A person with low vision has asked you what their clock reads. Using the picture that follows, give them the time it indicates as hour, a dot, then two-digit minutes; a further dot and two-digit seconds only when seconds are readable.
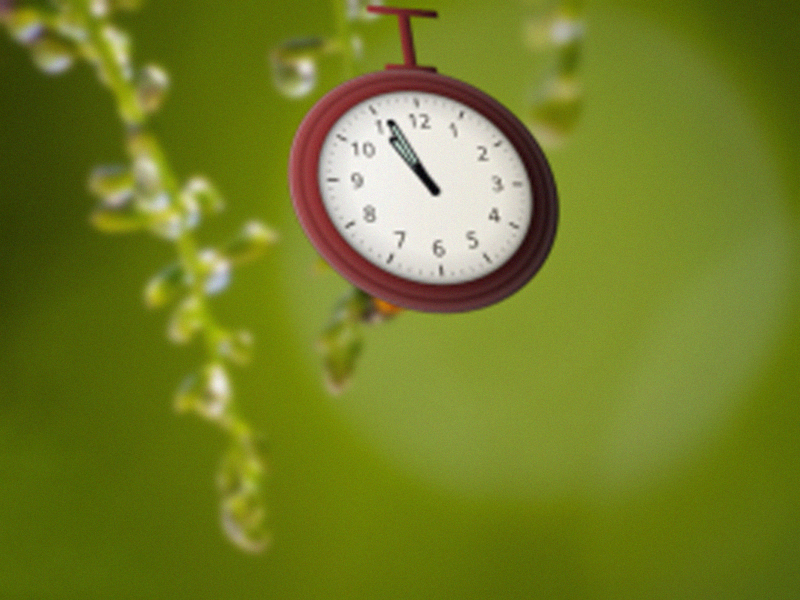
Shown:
10.56
